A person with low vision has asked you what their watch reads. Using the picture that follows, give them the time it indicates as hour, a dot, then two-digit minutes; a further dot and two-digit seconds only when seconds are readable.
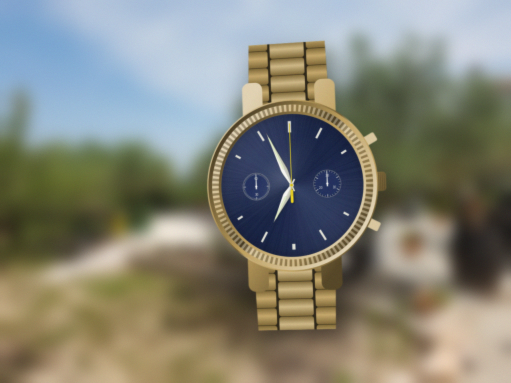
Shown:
6.56
